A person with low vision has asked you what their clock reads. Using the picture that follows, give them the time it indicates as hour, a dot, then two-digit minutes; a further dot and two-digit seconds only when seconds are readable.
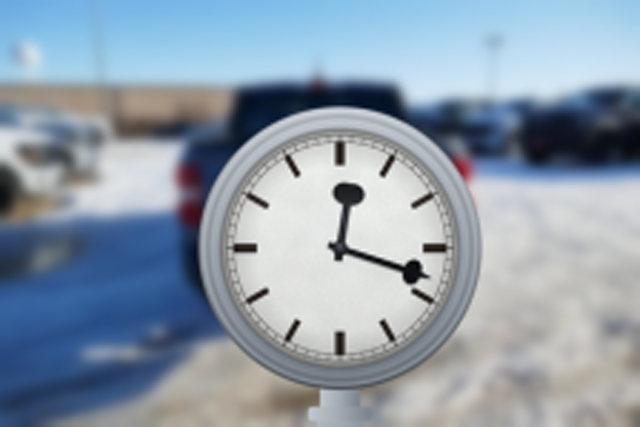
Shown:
12.18
